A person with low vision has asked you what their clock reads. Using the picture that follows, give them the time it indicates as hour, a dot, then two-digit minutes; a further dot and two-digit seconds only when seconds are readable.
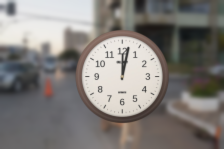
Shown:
12.02
